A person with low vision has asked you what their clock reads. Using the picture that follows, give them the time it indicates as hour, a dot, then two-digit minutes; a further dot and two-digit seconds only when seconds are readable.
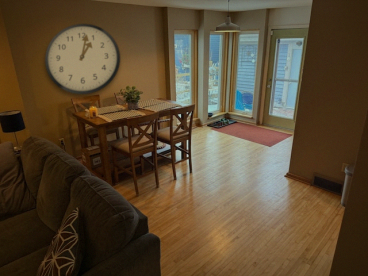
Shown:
1.02
